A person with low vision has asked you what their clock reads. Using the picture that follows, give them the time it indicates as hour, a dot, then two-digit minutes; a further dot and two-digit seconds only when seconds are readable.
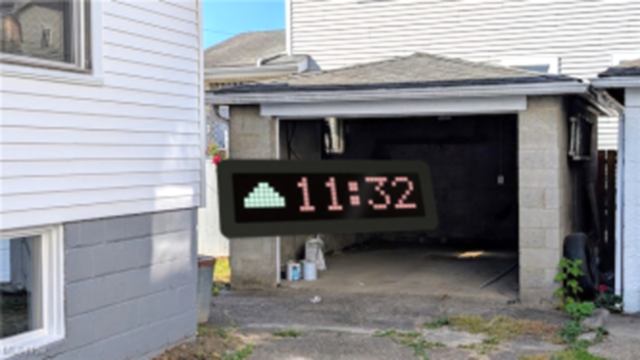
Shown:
11.32
